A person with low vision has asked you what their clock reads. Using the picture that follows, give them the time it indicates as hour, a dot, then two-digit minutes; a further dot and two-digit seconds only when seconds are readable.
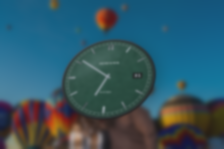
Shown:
6.51
